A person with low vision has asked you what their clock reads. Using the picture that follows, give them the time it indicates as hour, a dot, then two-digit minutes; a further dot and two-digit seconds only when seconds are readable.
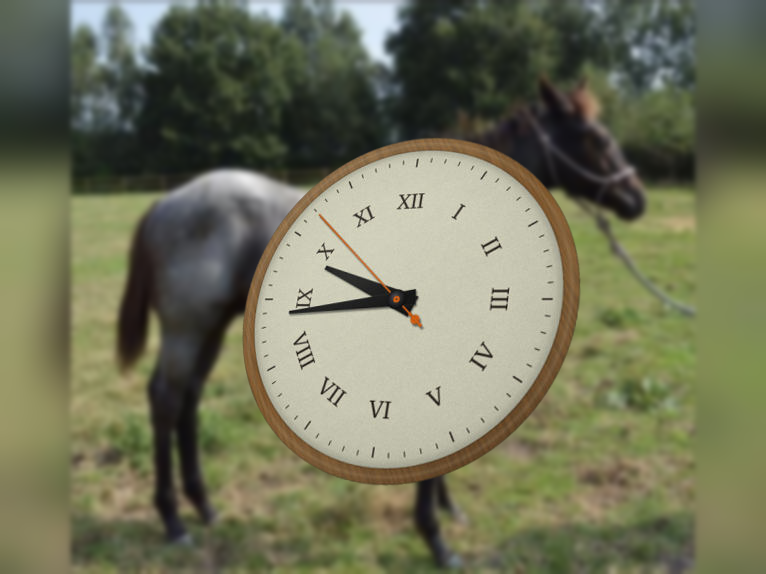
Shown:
9.43.52
